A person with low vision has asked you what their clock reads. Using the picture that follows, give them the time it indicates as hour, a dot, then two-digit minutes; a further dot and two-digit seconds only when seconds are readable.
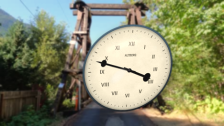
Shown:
3.48
